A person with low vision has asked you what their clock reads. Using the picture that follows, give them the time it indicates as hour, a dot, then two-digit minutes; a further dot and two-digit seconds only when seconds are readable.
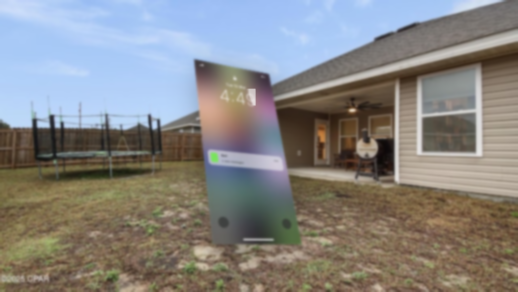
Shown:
4.49
